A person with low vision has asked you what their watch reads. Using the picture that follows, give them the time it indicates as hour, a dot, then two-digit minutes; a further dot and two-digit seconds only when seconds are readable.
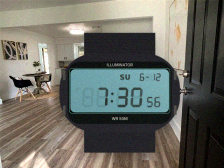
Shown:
7.30.56
